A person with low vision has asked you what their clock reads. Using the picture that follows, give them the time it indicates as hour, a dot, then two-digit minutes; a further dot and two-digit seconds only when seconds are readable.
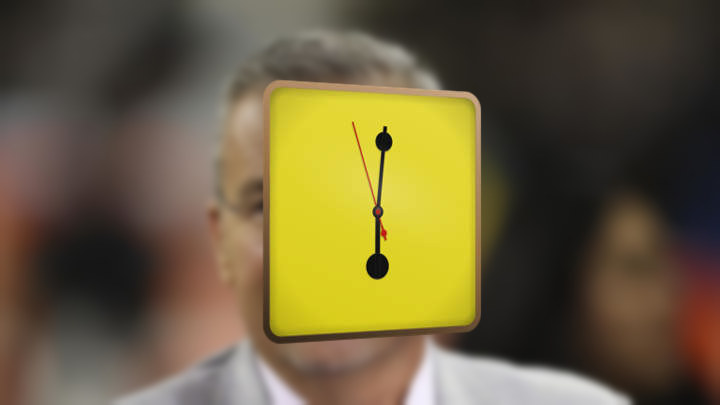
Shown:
6.00.57
